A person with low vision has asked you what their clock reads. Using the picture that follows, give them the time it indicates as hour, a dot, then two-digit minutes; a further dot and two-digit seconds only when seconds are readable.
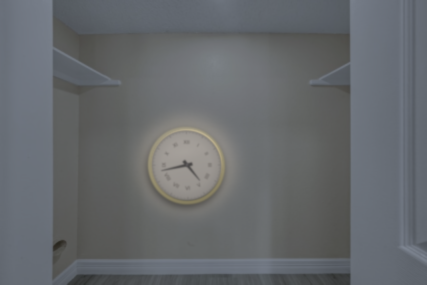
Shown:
4.43
